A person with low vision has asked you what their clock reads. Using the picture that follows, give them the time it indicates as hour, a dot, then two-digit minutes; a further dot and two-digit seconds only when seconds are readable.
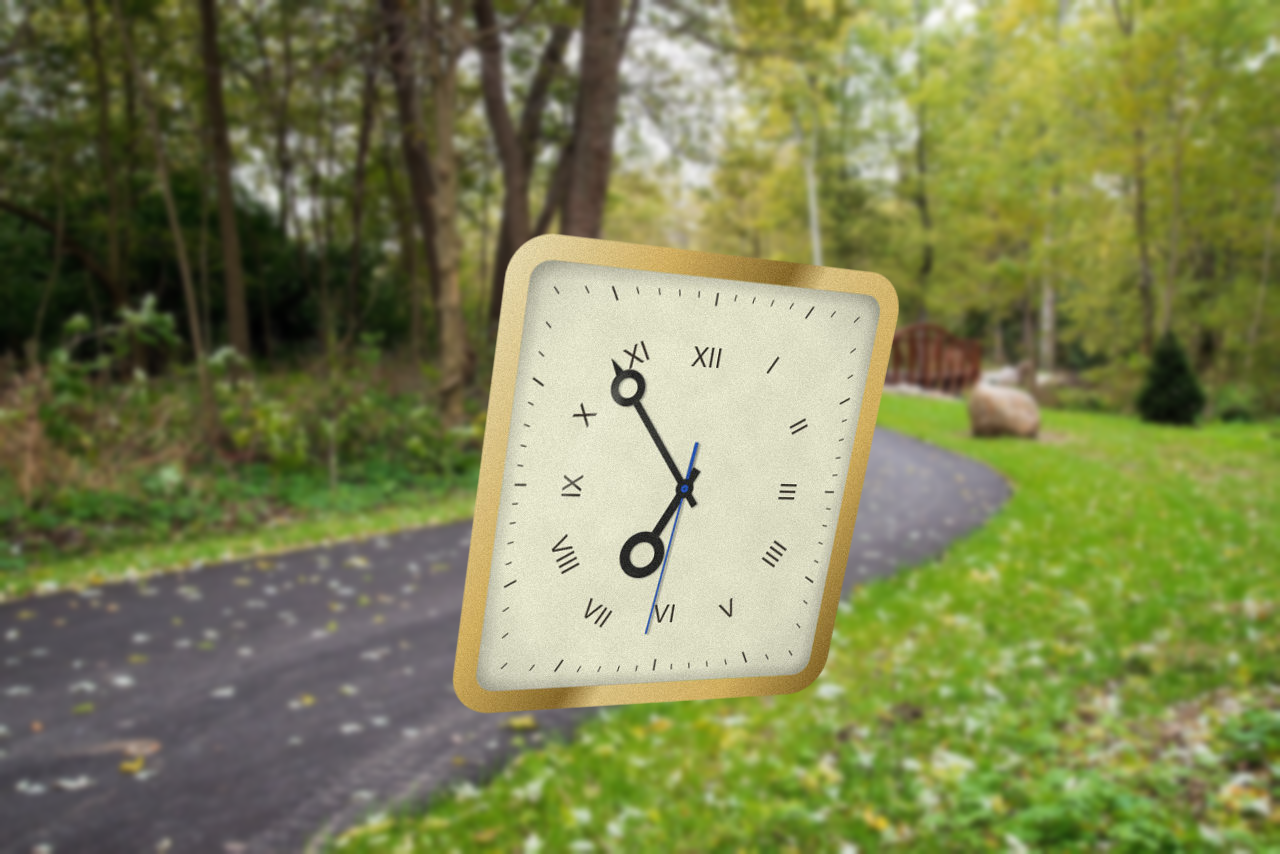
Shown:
6.53.31
